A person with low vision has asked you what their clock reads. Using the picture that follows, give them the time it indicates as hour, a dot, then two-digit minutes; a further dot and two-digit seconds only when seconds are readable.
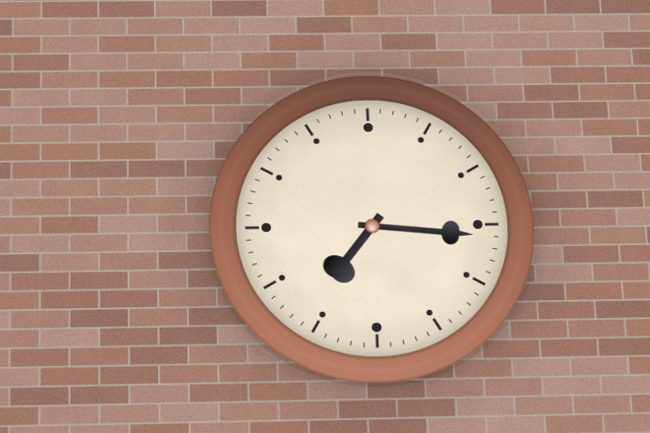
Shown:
7.16
